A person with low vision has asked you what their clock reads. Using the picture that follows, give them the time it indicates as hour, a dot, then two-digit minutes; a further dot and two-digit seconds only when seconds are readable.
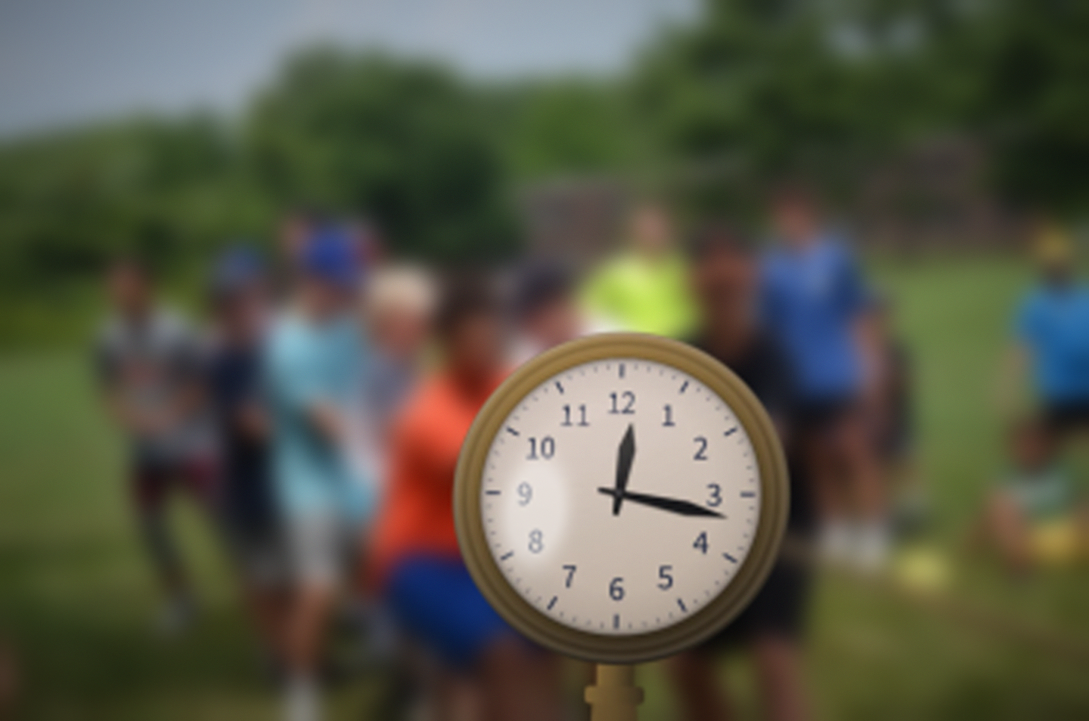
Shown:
12.17
